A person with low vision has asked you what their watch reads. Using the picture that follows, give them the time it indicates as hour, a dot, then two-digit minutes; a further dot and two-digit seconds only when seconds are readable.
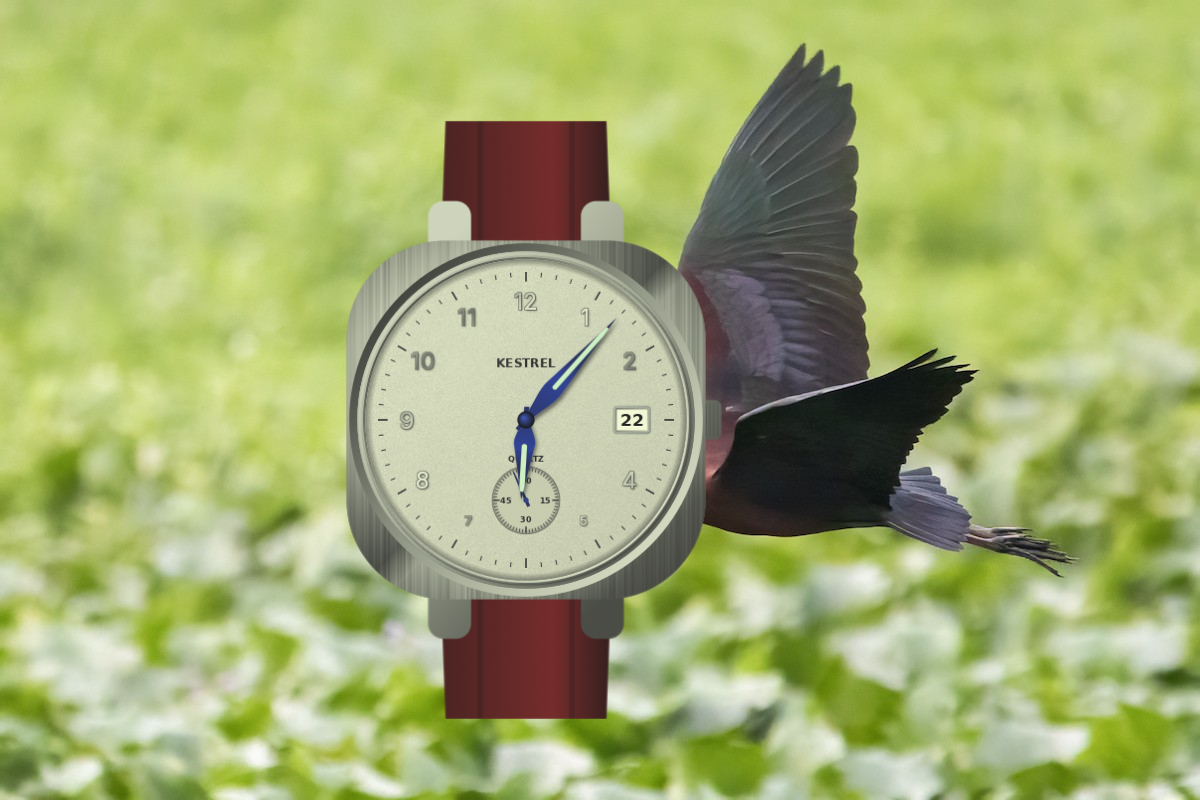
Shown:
6.06.56
